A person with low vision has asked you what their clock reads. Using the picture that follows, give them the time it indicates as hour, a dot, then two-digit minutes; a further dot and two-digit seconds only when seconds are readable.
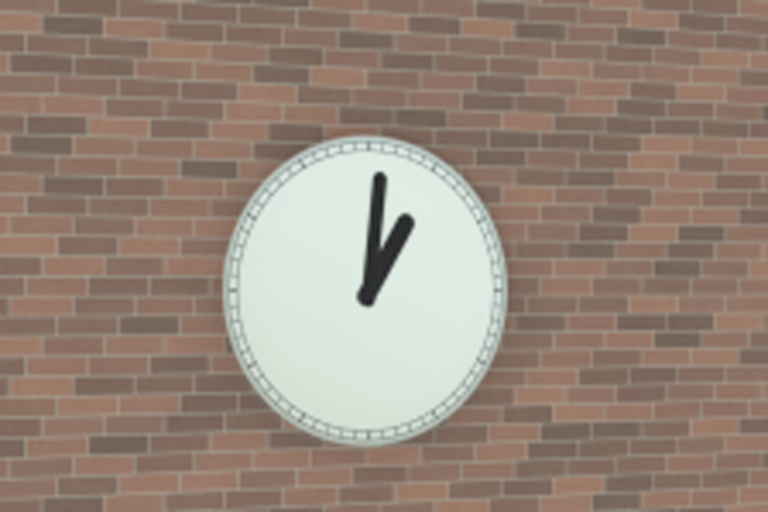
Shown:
1.01
